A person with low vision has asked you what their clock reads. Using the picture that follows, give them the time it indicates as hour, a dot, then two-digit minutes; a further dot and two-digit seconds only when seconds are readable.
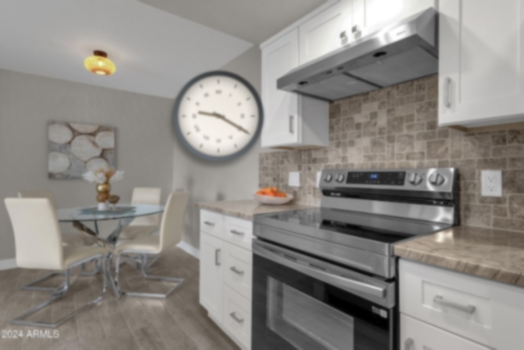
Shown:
9.20
